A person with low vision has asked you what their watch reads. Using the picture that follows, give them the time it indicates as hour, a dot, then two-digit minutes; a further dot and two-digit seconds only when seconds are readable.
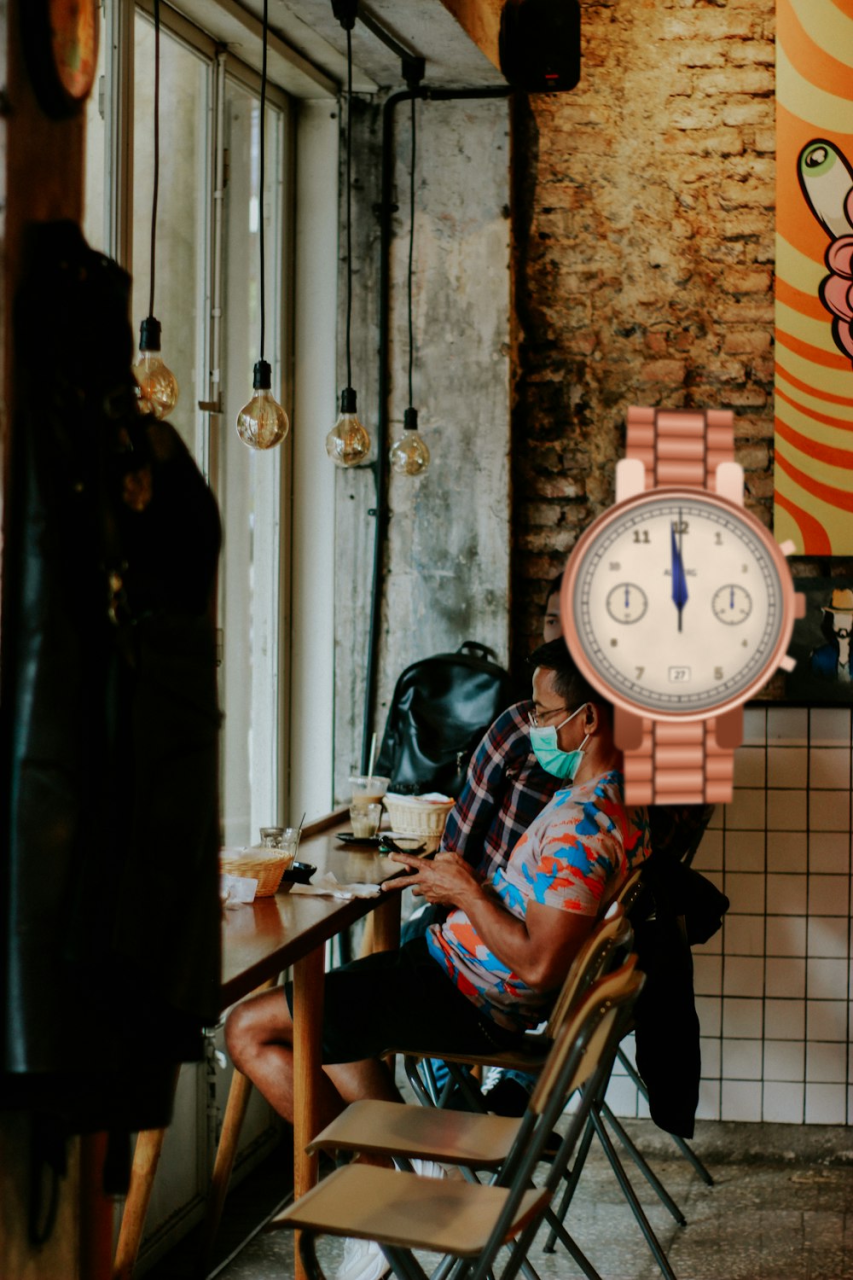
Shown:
11.59
